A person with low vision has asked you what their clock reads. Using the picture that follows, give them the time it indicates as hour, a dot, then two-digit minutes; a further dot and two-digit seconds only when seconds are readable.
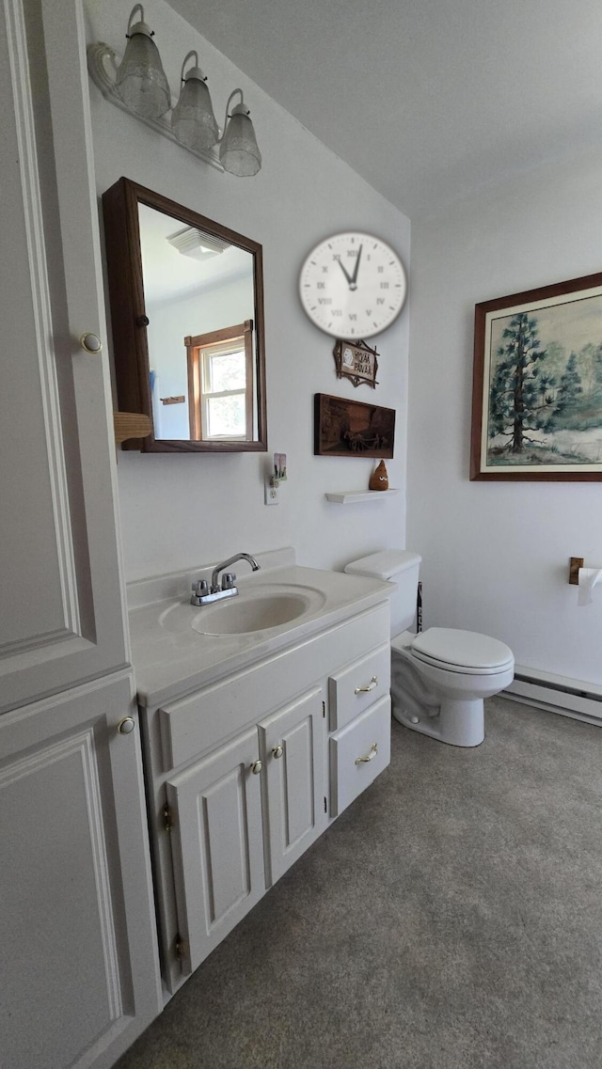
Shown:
11.02
